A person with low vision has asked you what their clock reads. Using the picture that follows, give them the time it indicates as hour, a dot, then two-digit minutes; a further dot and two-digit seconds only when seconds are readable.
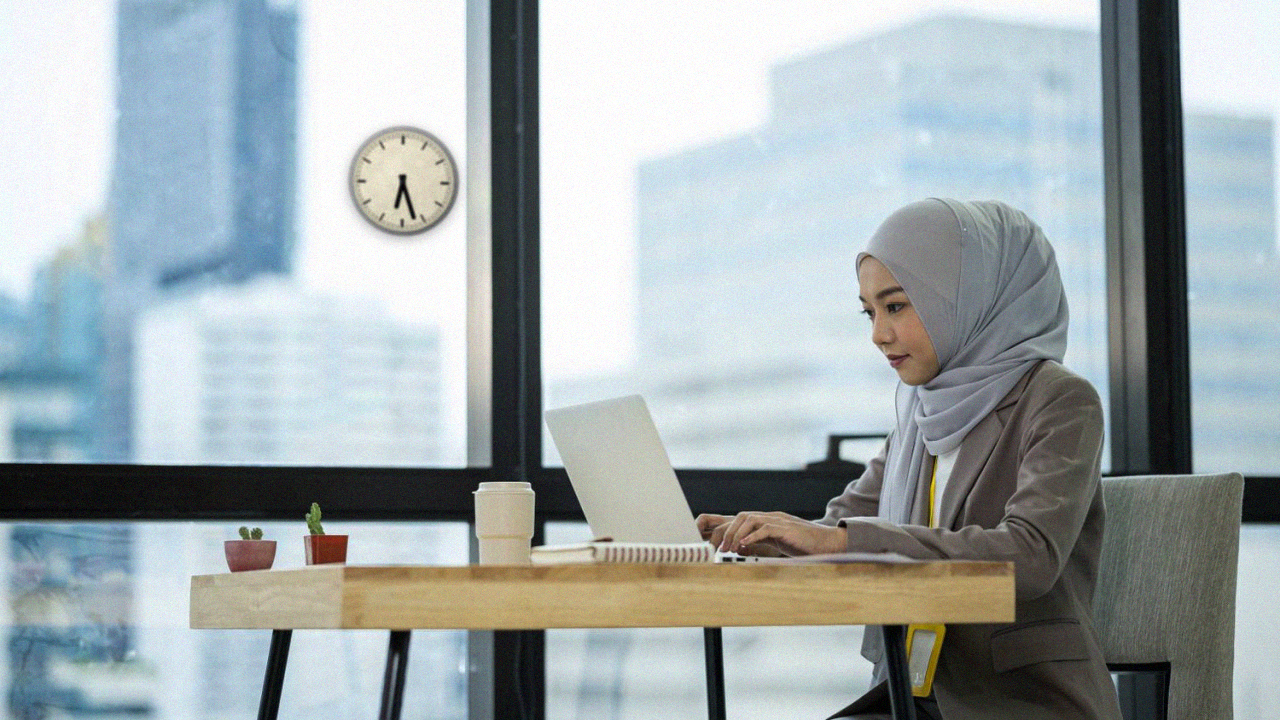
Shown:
6.27
